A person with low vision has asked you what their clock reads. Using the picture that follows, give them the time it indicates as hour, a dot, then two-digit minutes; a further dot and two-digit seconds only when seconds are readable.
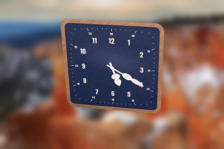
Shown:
5.20
